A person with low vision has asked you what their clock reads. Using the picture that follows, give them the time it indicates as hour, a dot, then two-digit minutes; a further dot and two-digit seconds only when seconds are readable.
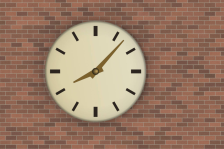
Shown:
8.07
